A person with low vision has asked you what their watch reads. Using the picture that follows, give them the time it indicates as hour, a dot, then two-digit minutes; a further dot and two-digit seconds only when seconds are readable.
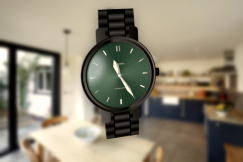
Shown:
11.25
